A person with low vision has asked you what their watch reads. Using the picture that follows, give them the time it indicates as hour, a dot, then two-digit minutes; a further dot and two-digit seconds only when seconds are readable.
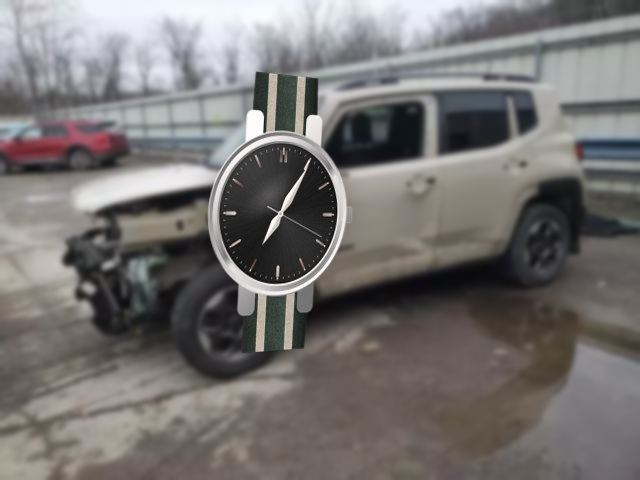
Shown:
7.05.19
